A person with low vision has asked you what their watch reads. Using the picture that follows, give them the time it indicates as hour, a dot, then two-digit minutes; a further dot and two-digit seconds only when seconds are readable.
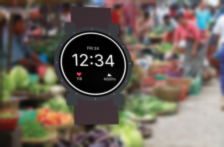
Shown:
12.34
